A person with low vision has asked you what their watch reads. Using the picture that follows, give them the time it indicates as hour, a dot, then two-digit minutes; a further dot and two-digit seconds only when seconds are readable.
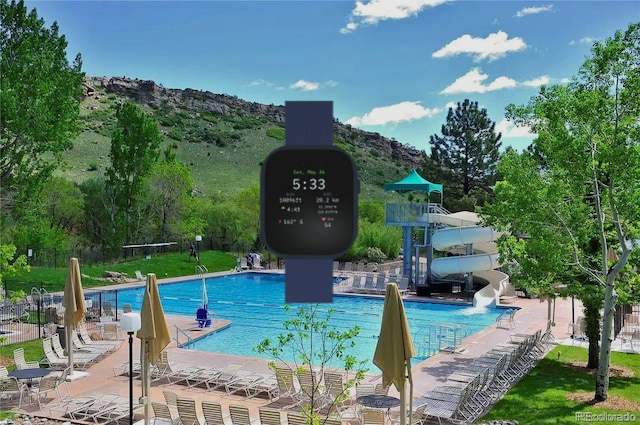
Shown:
5.33
